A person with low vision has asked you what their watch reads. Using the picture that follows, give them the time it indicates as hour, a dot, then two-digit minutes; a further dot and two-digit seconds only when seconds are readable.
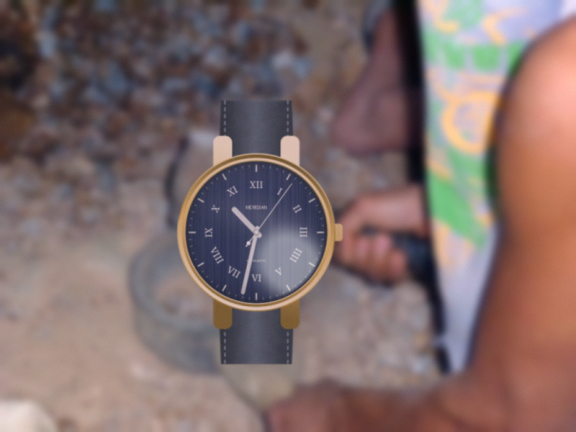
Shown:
10.32.06
